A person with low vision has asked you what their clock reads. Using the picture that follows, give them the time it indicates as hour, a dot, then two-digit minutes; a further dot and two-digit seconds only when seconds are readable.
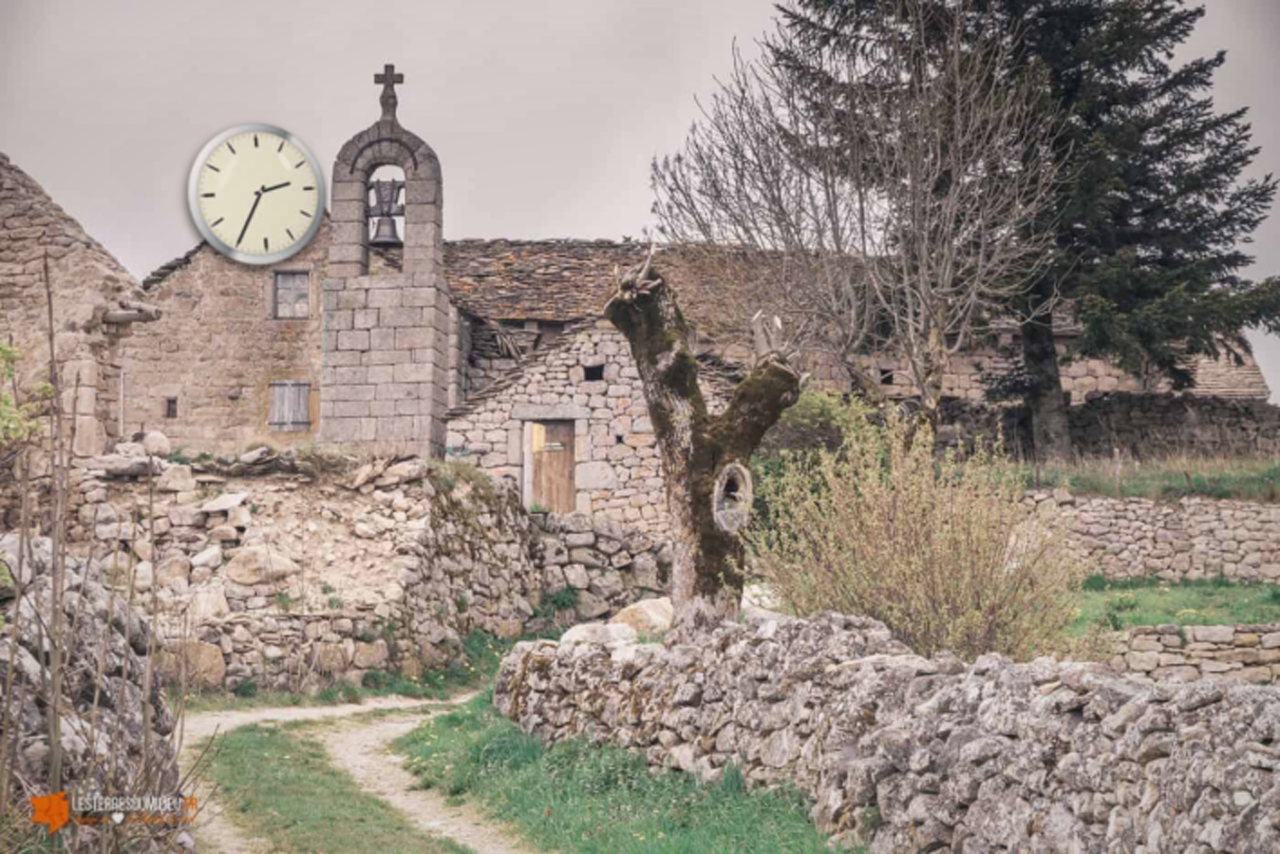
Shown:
2.35
